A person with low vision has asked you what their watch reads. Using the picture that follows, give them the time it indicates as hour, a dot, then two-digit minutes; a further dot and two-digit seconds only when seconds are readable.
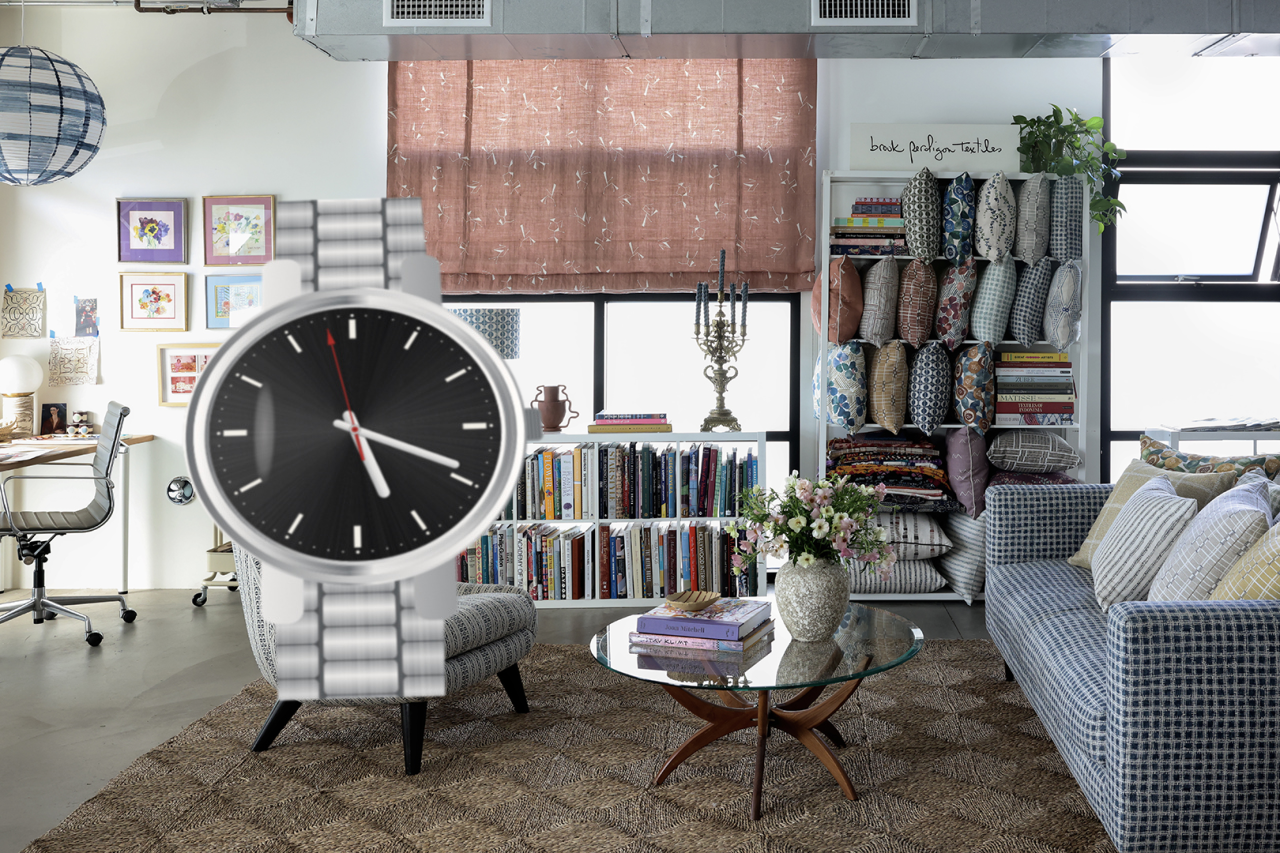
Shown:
5.18.58
